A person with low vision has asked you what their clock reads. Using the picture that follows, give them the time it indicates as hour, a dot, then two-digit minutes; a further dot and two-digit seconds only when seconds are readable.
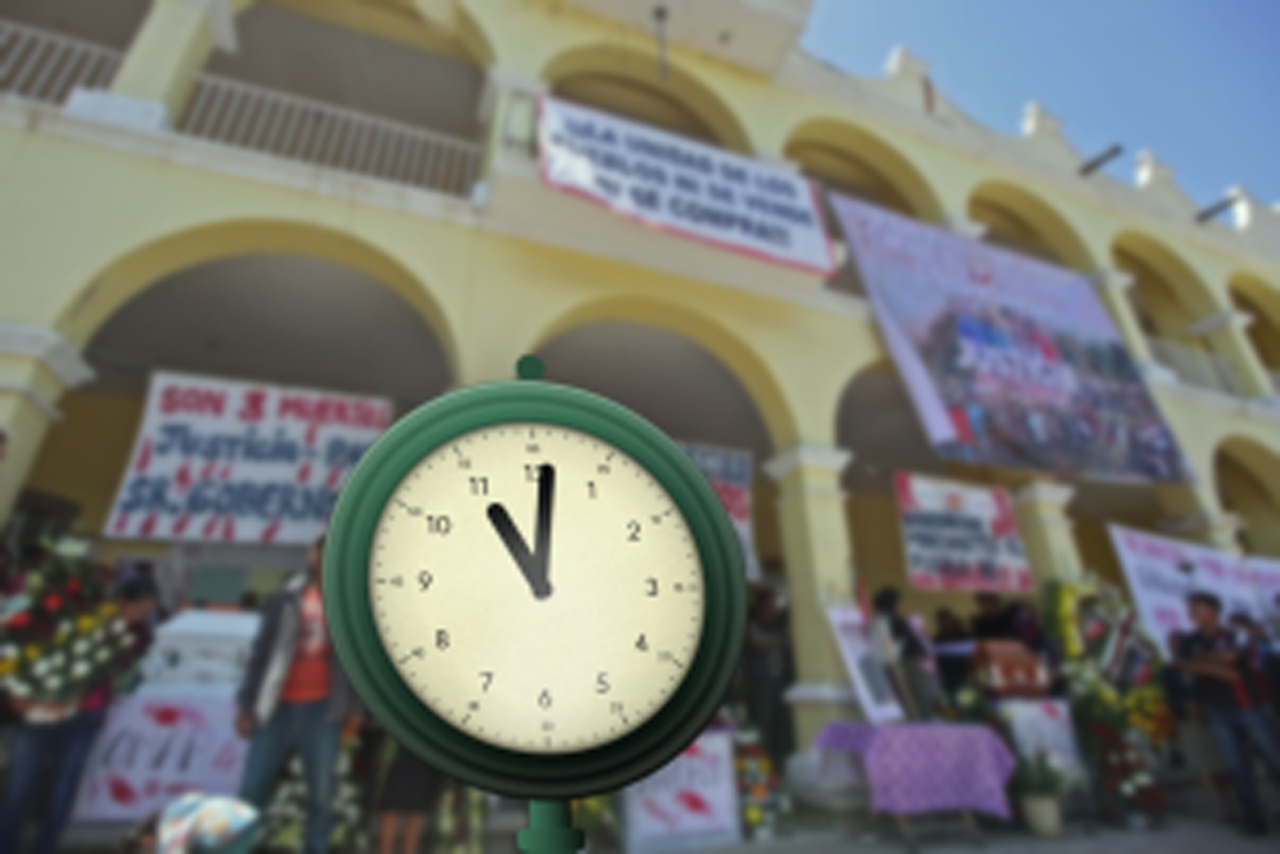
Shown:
11.01
